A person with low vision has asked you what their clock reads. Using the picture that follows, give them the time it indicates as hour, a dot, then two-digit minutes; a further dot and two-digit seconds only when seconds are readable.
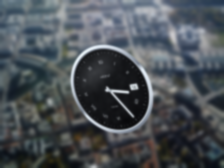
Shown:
3.25
